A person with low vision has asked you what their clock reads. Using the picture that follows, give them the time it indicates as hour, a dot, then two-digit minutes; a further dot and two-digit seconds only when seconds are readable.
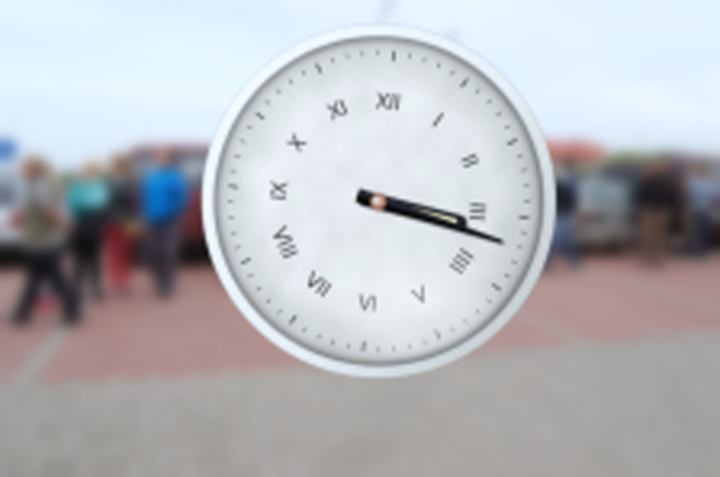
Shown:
3.17
